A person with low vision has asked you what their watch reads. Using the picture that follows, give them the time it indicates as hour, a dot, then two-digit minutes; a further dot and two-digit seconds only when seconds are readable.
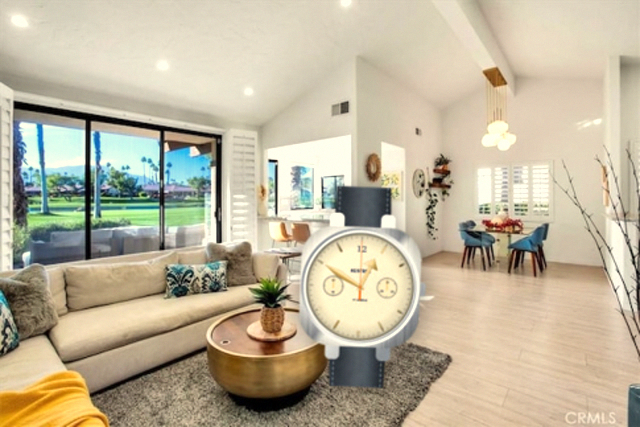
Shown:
12.50
